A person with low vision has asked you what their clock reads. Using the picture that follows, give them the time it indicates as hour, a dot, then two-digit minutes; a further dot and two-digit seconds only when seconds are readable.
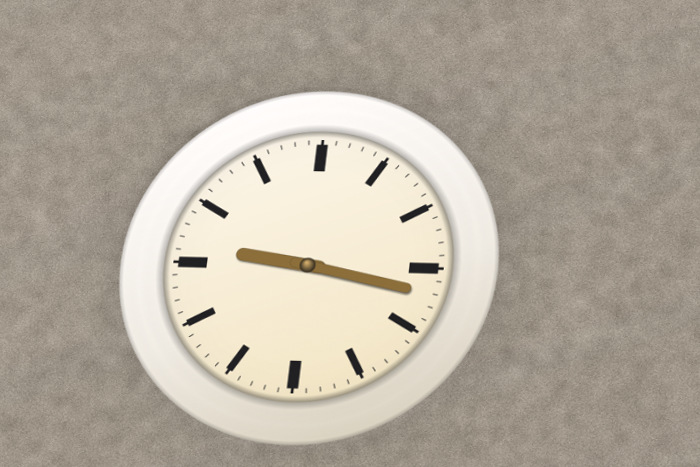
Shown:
9.17
